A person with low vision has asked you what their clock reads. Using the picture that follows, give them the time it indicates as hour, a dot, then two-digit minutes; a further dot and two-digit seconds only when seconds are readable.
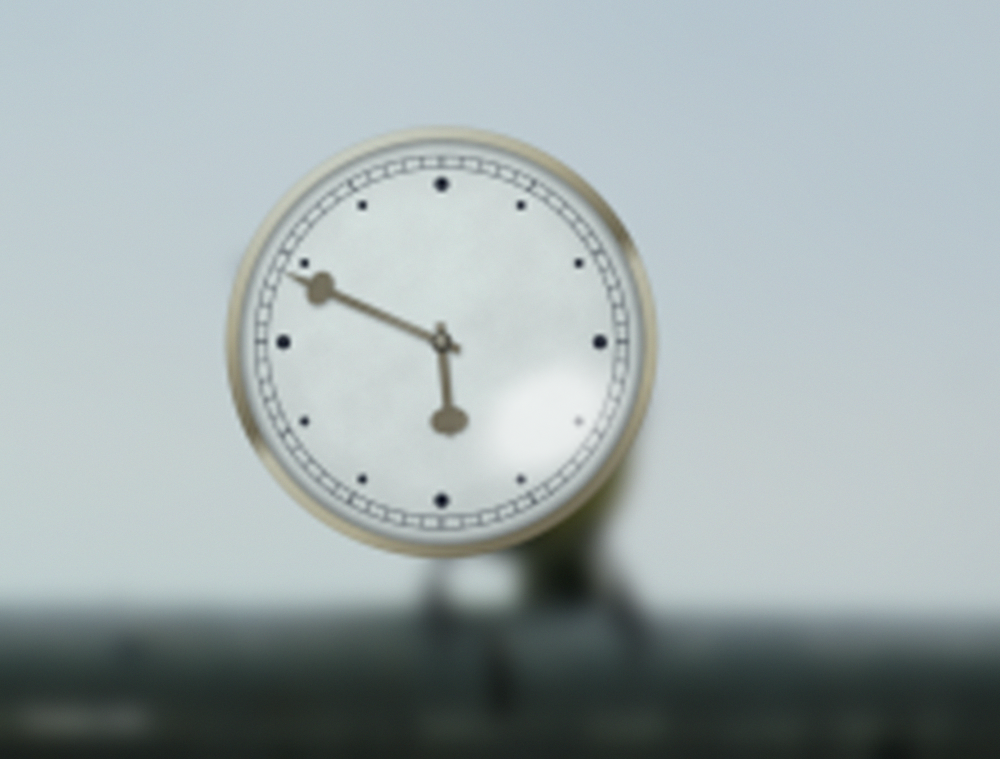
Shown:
5.49
